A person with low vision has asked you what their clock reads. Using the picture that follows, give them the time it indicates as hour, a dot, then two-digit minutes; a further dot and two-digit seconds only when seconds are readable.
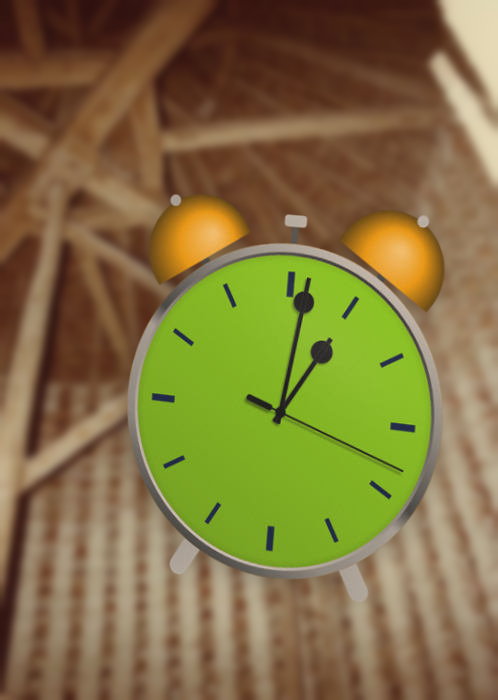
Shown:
1.01.18
